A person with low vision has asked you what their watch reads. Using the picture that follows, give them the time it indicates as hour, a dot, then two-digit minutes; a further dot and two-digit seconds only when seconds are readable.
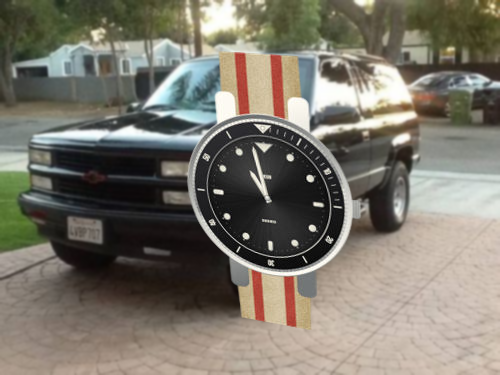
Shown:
10.58
